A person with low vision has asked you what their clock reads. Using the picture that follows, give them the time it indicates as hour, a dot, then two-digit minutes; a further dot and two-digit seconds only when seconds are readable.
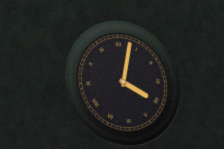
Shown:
4.03
